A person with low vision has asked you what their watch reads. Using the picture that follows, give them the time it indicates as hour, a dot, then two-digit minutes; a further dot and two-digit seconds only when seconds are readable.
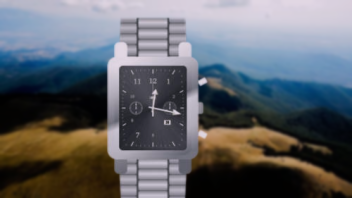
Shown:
12.17
